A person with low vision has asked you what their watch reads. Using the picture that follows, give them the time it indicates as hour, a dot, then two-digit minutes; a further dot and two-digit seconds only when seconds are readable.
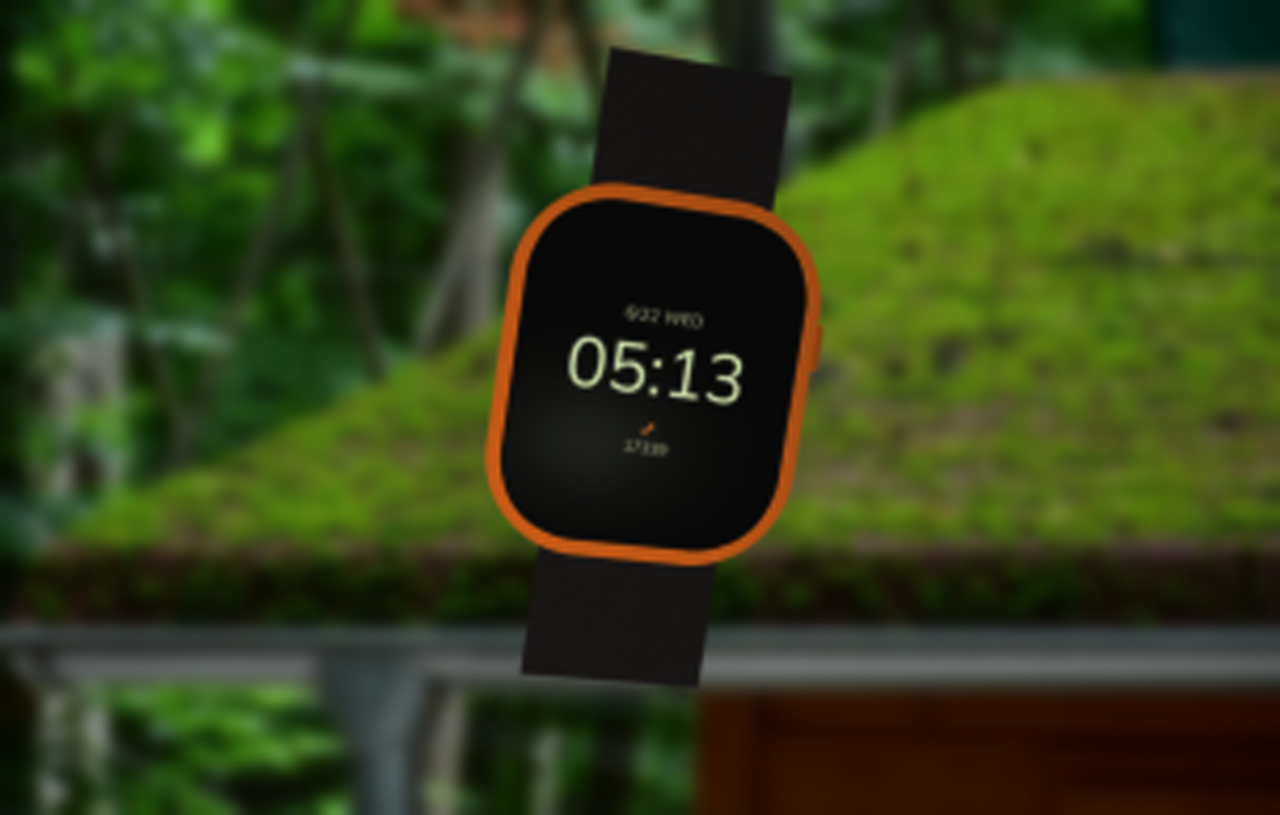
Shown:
5.13
